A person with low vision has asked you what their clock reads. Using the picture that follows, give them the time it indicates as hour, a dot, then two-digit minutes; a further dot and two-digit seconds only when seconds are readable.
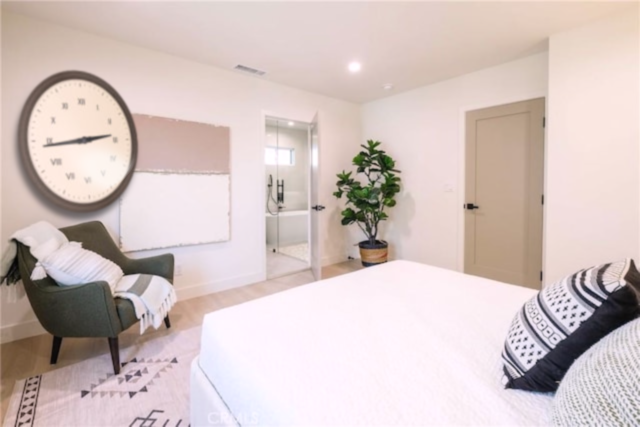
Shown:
2.44
